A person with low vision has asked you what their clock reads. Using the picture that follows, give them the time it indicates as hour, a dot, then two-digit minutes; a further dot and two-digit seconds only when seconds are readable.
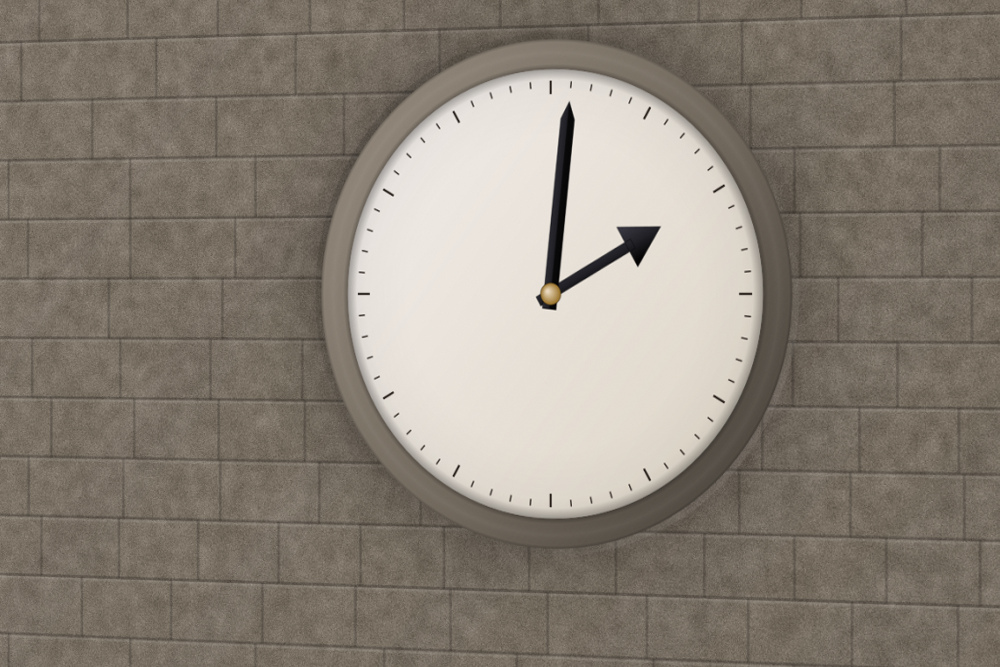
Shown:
2.01
